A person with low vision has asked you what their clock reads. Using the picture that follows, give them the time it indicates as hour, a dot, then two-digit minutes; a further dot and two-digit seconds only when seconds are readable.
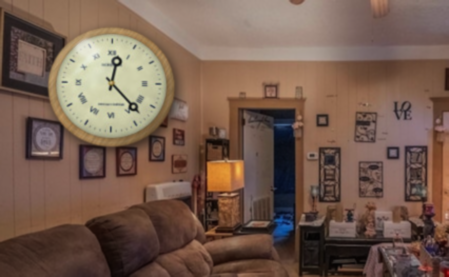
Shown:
12.23
